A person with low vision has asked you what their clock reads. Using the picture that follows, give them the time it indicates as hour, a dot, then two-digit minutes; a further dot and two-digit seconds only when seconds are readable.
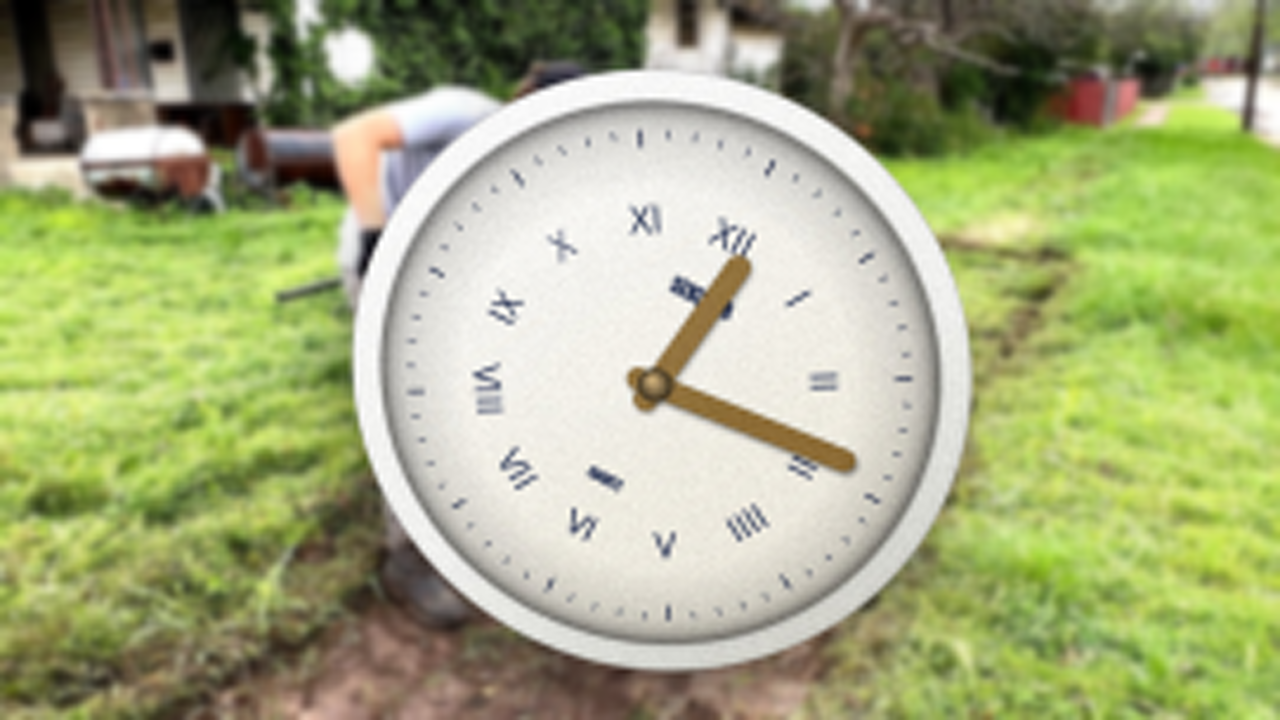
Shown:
12.14
